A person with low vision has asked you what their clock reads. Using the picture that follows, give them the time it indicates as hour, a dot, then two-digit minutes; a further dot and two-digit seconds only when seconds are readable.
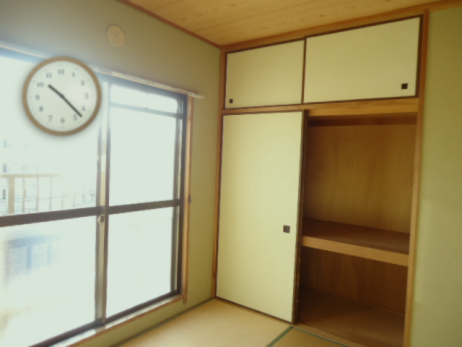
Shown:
10.23
